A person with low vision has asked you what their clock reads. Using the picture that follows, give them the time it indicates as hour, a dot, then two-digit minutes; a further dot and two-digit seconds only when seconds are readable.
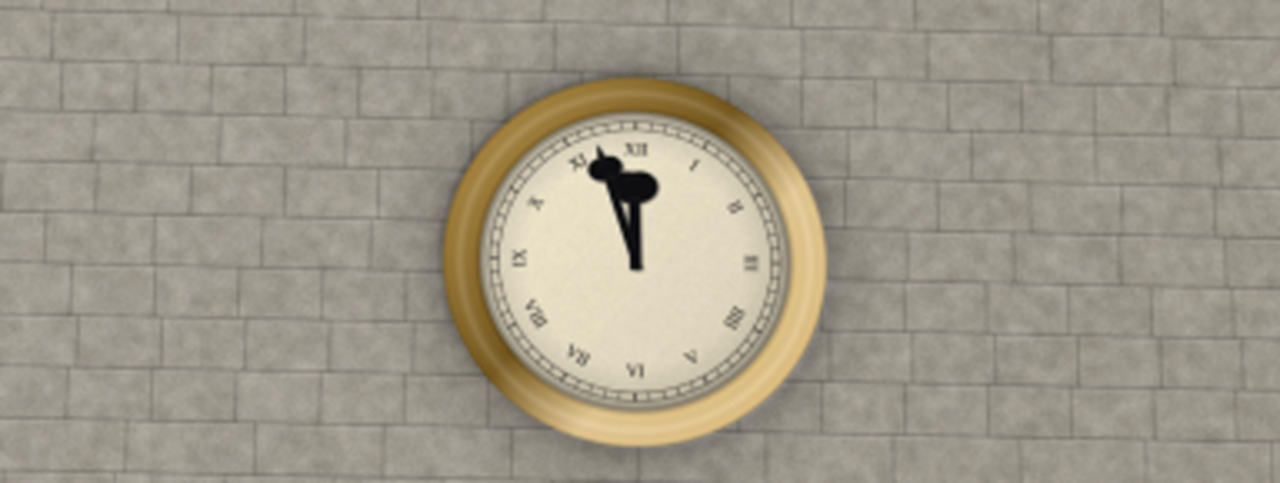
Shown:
11.57
